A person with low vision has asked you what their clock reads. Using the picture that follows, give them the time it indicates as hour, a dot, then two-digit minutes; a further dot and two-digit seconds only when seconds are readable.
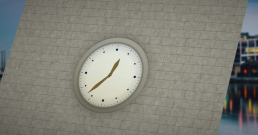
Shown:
12.37
